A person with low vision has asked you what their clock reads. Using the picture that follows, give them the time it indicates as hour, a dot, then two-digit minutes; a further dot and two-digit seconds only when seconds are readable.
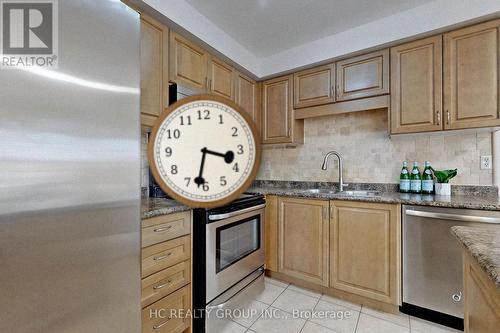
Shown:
3.32
